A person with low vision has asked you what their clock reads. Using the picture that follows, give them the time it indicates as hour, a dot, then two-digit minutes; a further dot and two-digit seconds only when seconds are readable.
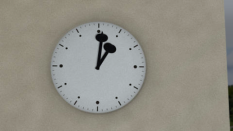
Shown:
1.01
